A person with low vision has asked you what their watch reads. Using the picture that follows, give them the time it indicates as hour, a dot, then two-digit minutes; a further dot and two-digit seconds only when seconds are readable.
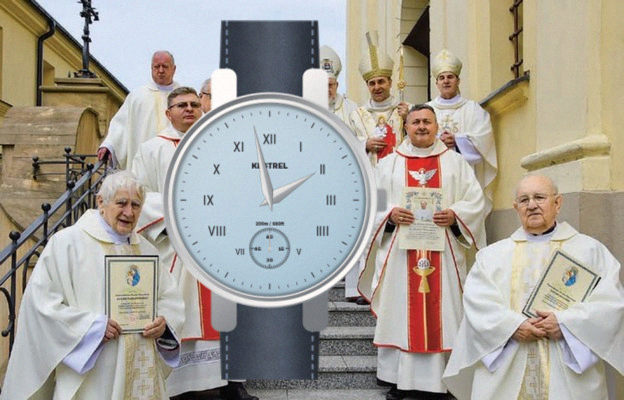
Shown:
1.58
